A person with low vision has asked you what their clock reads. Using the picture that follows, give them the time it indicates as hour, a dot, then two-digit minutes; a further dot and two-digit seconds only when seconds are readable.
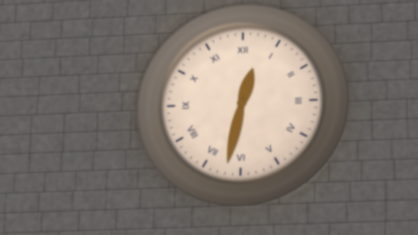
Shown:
12.32
